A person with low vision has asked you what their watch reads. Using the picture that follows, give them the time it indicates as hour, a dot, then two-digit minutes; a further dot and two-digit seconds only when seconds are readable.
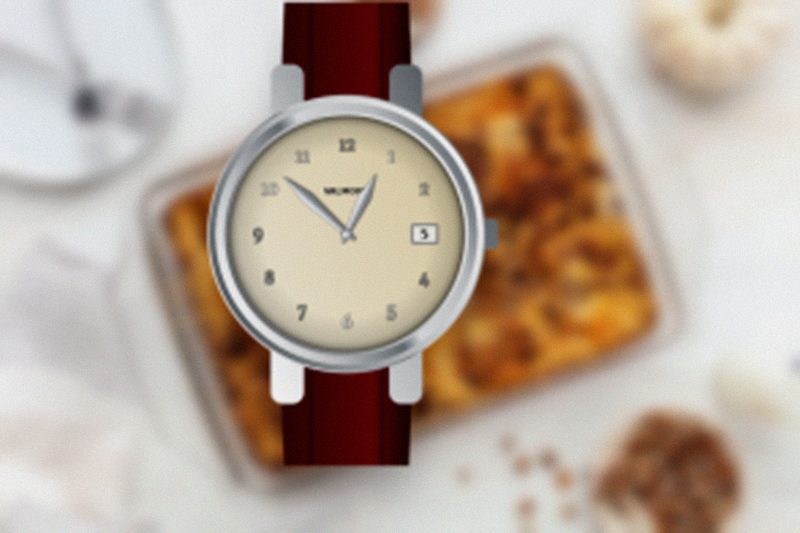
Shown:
12.52
